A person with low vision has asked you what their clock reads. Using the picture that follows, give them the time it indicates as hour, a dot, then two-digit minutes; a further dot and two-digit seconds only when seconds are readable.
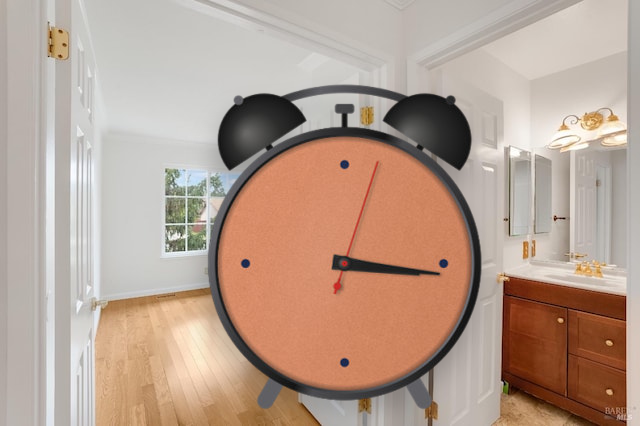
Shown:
3.16.03
